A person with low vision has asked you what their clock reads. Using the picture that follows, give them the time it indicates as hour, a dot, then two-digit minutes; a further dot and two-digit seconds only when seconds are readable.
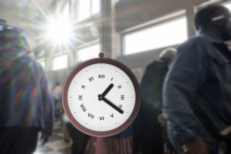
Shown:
1.21
